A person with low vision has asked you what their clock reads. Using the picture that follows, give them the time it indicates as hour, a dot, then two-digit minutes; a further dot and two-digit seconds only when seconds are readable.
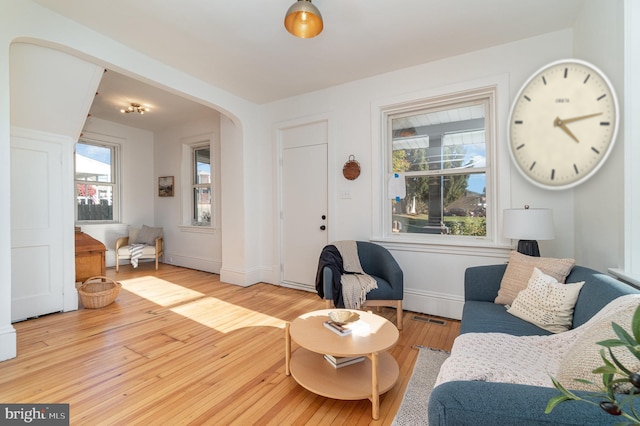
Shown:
4.13
